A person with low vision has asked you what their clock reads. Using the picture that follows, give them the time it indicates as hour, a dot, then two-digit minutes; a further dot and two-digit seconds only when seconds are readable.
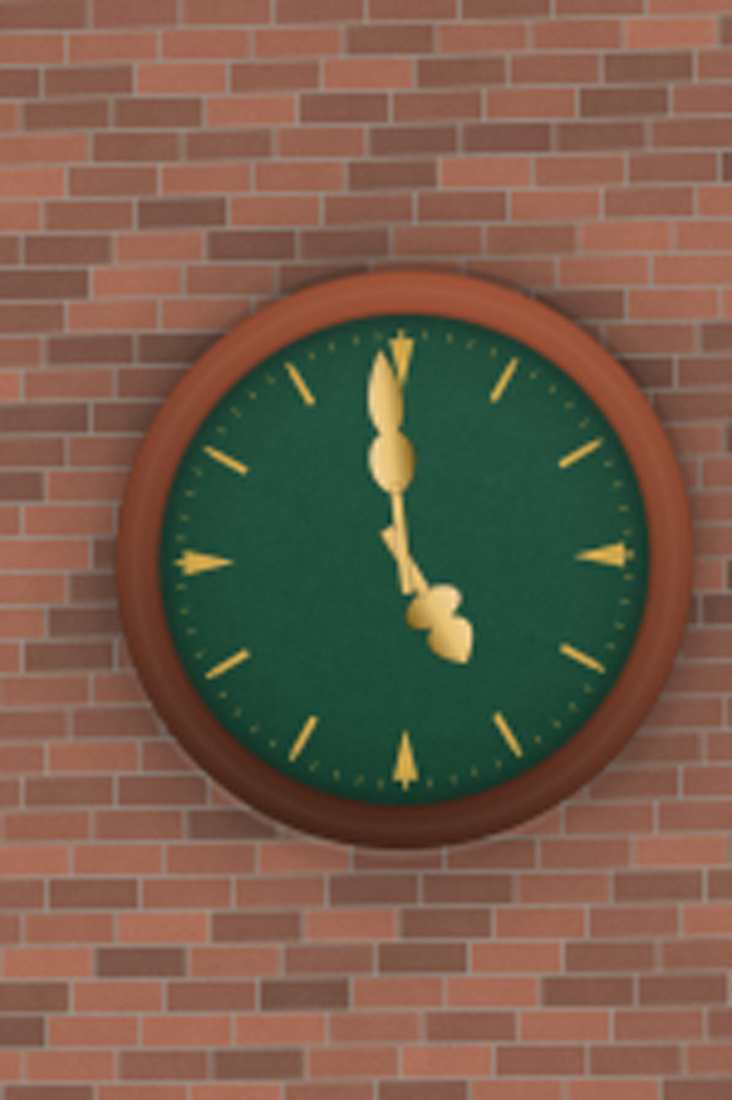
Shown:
4.59
